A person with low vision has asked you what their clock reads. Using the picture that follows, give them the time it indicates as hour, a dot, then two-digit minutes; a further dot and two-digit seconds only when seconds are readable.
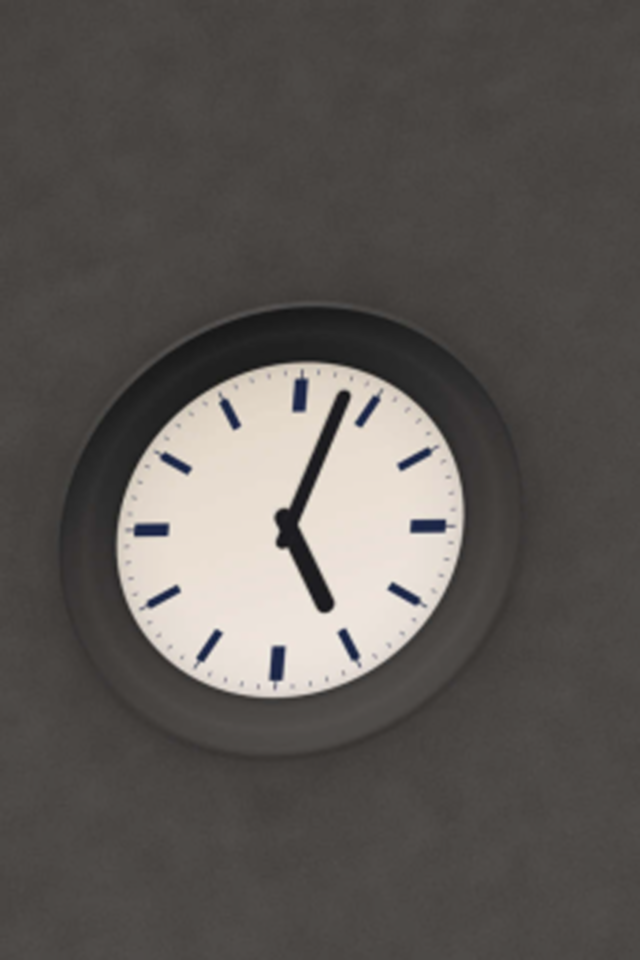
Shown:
5.03
